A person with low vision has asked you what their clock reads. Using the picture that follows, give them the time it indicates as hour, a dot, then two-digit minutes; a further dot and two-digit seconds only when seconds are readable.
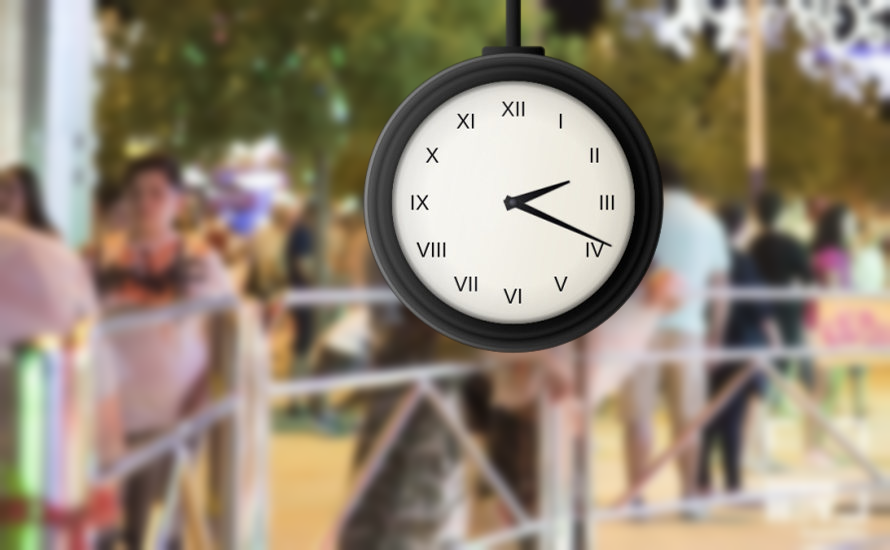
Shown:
2.19
